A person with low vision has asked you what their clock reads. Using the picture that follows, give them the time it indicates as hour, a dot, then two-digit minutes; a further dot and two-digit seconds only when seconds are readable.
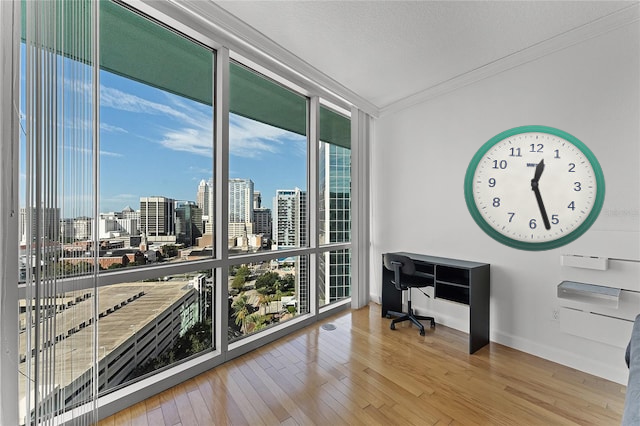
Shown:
12.27
